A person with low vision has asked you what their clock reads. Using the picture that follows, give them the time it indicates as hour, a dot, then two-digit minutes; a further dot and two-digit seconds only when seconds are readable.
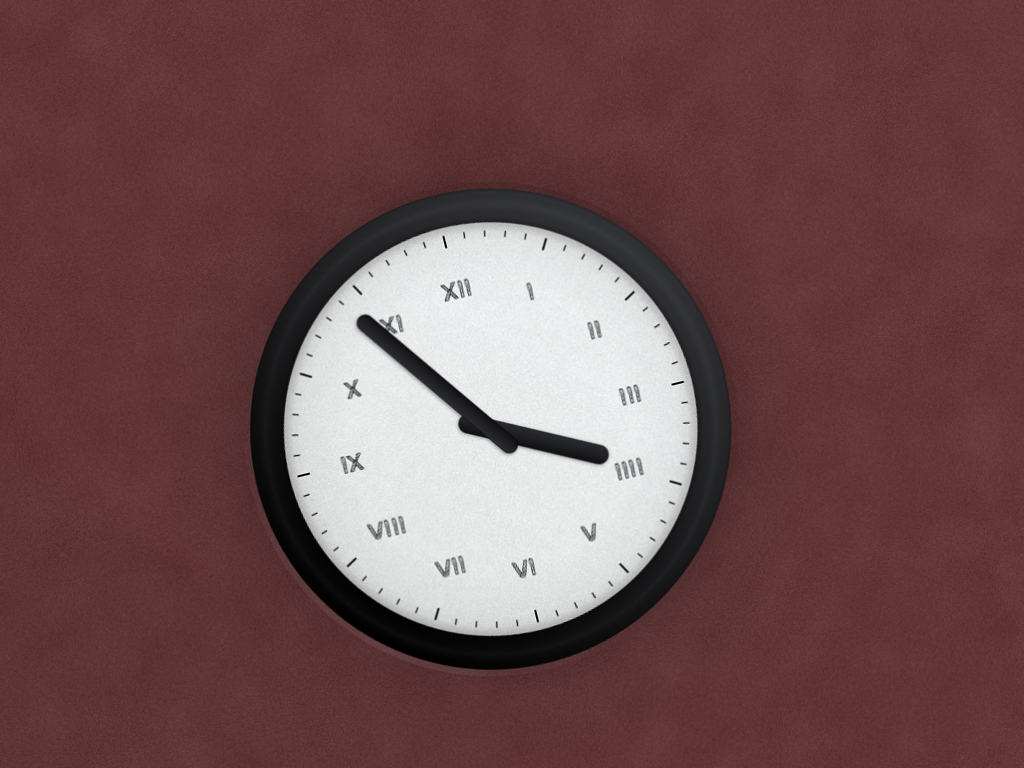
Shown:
3.54
